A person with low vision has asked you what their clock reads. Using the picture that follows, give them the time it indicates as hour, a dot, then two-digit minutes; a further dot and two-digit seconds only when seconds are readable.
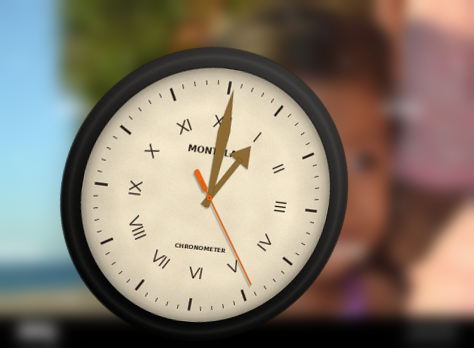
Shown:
1.00.24
